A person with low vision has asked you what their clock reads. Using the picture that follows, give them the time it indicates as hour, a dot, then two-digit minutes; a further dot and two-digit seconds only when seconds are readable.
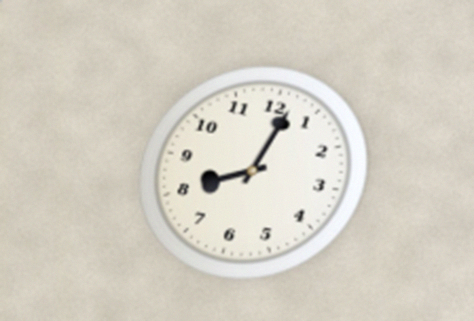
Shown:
8.02
